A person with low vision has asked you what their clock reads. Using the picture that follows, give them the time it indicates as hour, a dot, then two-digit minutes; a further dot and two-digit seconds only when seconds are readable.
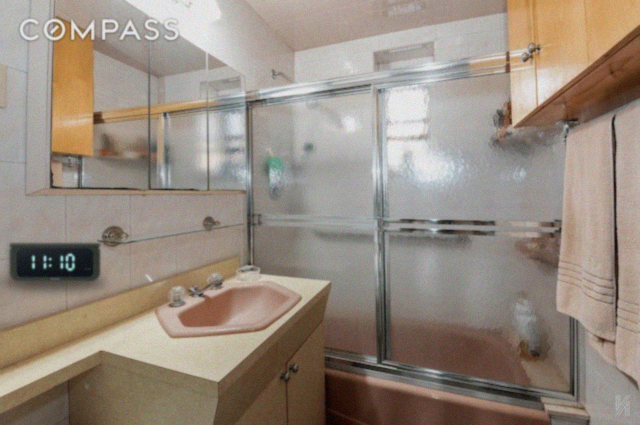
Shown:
11.10
